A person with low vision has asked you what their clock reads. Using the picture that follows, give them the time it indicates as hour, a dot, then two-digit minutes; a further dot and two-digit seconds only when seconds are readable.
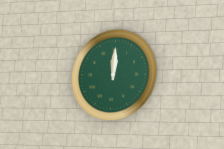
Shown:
12.00
